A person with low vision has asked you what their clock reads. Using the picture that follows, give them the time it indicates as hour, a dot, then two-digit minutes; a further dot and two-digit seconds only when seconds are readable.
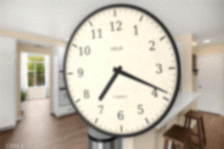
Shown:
7.19
